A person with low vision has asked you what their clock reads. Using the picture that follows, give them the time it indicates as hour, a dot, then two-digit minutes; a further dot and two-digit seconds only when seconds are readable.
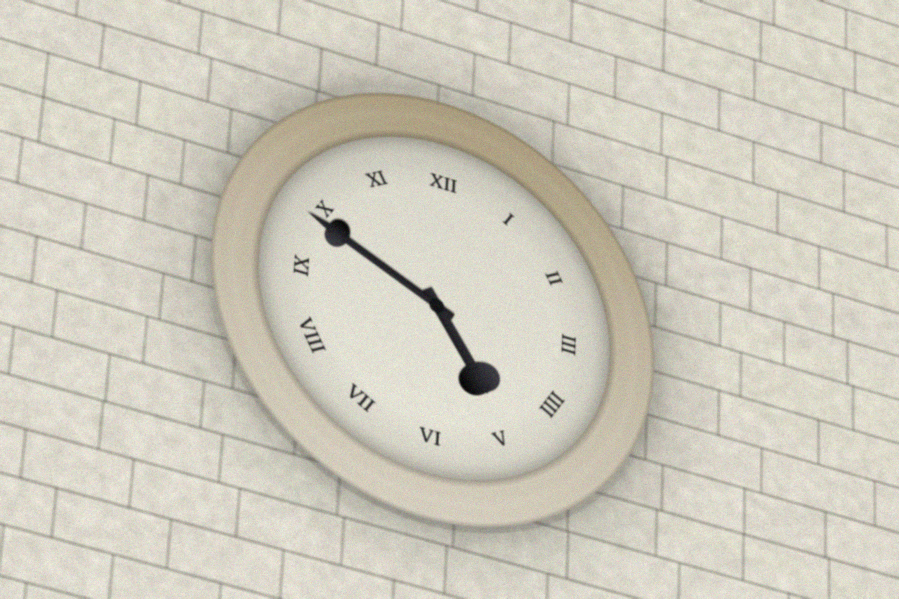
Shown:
4.49
